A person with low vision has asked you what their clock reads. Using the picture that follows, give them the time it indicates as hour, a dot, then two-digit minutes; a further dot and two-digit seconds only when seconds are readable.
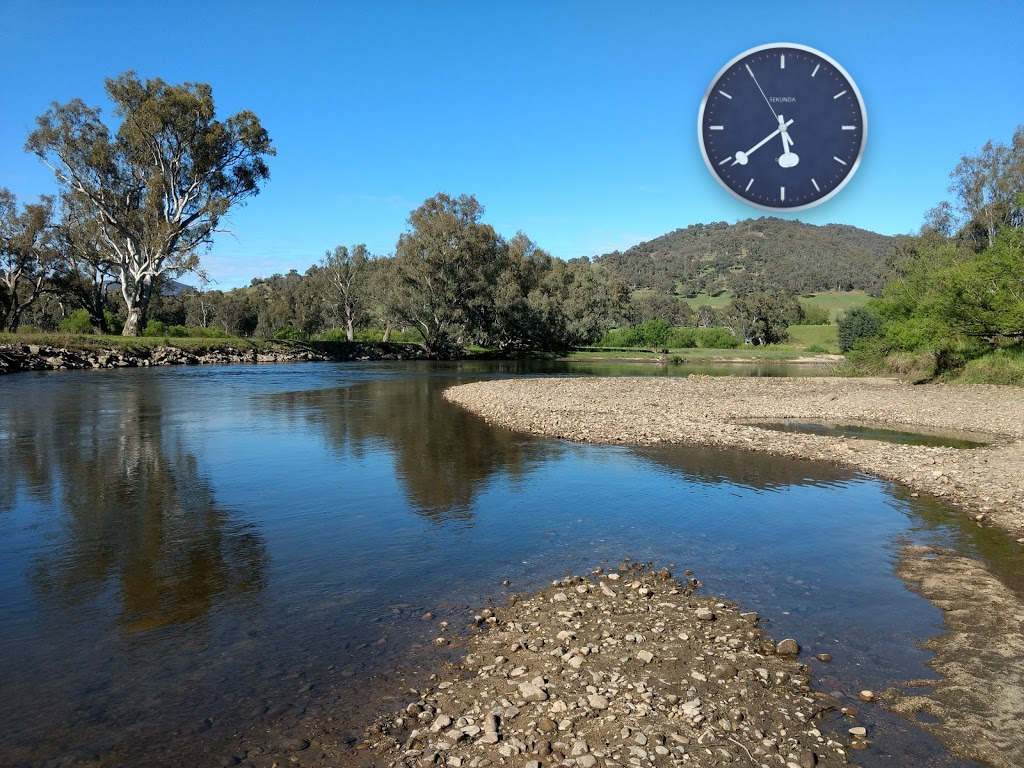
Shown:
5.38.55
